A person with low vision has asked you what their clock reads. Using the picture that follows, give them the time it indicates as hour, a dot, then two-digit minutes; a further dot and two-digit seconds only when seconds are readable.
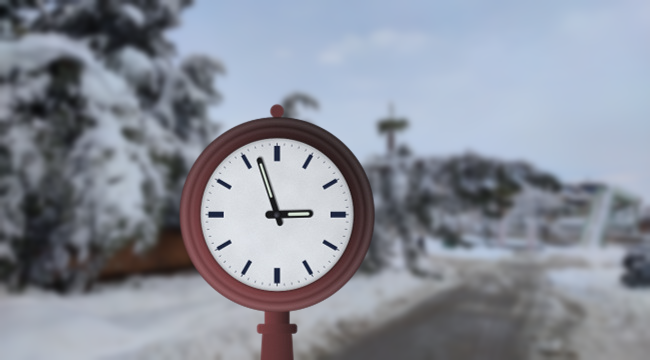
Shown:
2.57
